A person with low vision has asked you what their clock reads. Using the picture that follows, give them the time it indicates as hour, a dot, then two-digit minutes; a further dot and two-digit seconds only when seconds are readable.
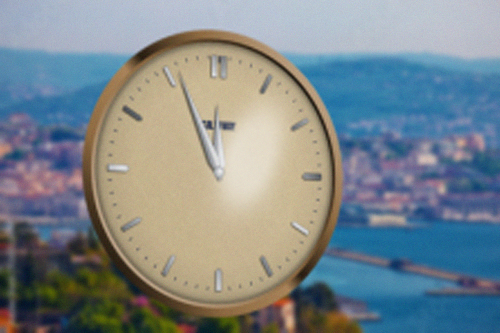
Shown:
11.56
